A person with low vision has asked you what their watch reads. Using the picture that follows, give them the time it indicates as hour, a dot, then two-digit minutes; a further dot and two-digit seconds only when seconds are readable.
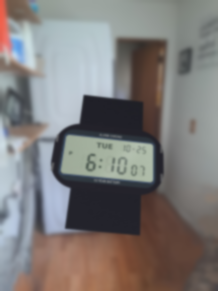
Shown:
6.10.07
